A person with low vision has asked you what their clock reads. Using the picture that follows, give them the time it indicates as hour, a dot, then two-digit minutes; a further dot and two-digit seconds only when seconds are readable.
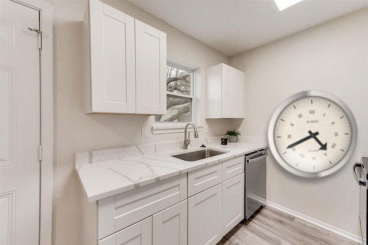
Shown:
4.41
